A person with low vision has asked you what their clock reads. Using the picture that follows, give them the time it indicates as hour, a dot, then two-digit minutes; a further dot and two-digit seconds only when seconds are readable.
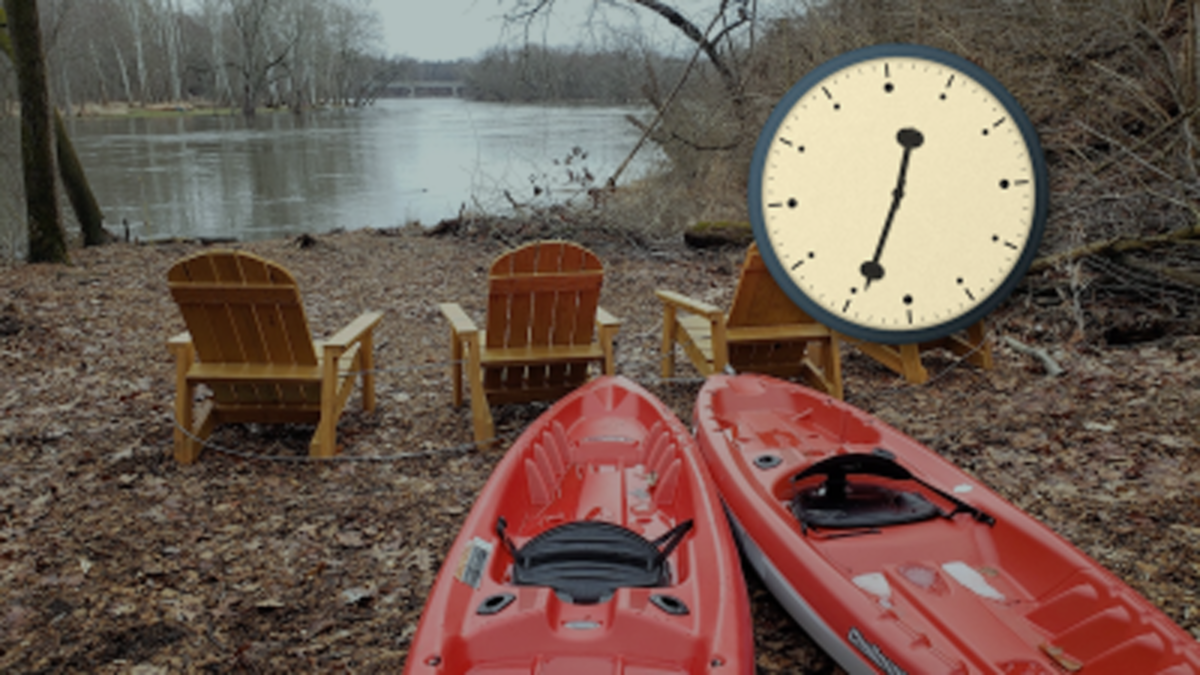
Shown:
12.34
